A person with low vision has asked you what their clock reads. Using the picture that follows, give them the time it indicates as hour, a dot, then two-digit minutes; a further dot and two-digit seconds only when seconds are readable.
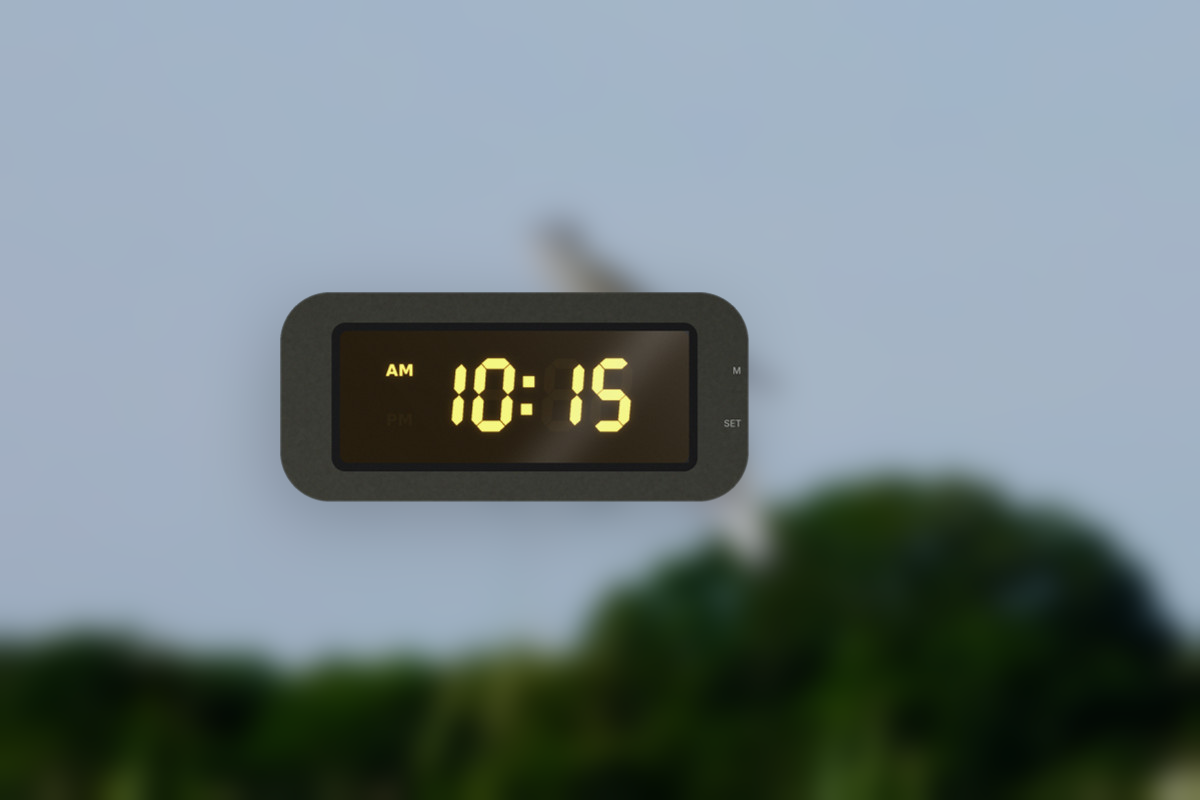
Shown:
10.15
